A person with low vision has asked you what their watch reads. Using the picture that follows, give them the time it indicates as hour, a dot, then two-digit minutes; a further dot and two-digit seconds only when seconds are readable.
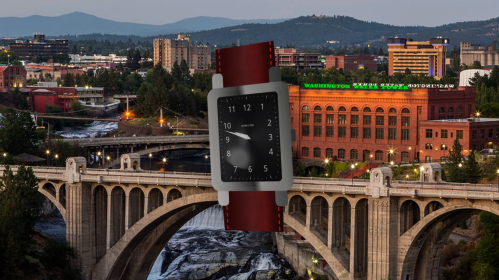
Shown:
9.48
